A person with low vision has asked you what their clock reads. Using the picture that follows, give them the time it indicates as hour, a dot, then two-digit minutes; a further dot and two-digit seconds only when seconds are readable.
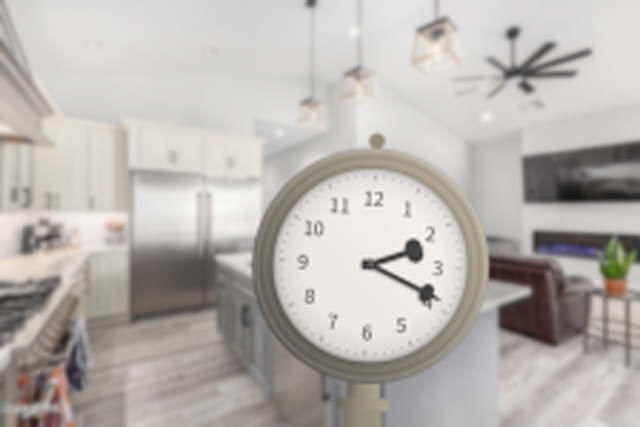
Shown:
2.19
